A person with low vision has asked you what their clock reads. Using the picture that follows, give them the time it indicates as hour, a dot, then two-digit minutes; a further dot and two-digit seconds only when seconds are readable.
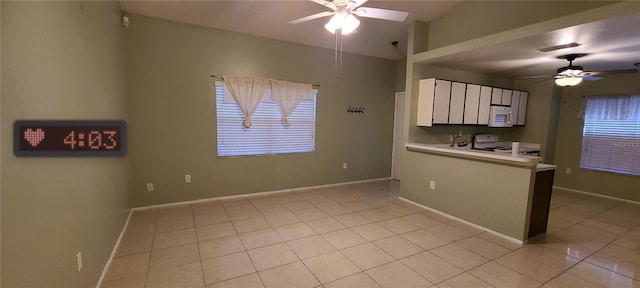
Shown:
4.03
